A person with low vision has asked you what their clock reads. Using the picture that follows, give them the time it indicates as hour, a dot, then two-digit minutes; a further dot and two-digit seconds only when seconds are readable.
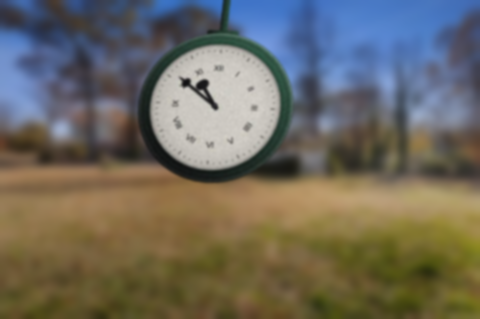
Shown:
10.51
